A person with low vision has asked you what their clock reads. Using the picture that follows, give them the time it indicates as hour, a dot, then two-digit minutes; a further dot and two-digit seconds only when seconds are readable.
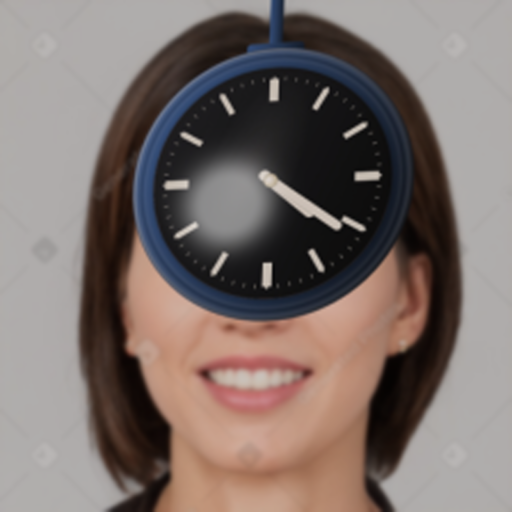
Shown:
4.21
